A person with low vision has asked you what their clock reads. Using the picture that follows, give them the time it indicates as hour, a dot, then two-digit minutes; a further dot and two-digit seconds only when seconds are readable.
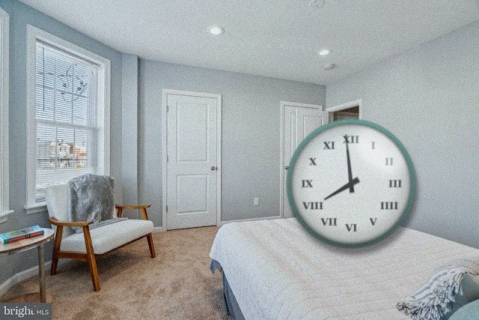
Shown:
7.59
